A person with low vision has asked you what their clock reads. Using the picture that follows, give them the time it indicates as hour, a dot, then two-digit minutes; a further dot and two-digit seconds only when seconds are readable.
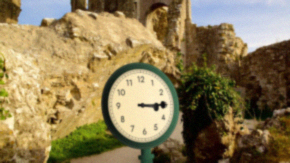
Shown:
3.15
